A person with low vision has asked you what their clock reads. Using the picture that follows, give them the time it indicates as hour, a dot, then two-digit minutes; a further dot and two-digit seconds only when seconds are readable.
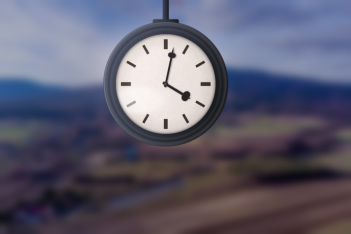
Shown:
4.02
